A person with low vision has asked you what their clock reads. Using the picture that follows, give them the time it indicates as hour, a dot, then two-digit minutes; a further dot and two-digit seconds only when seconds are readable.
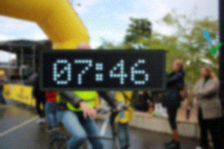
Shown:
7.46
